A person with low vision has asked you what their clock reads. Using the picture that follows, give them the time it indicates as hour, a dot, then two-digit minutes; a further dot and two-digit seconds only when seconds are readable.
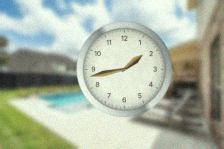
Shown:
1.43
